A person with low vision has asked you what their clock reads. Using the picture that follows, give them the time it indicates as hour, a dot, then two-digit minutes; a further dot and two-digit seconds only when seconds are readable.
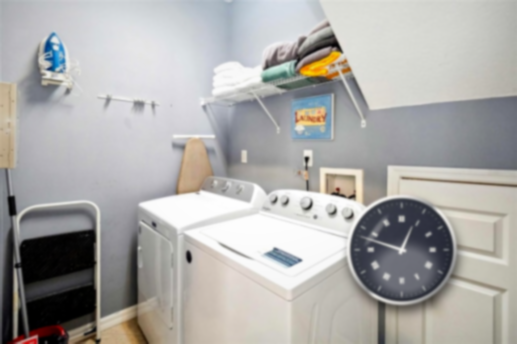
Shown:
12.48
